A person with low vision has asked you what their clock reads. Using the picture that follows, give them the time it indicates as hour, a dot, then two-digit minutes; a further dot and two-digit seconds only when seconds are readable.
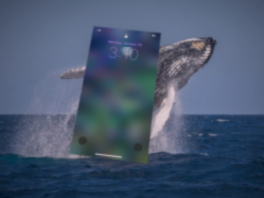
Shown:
3.10
